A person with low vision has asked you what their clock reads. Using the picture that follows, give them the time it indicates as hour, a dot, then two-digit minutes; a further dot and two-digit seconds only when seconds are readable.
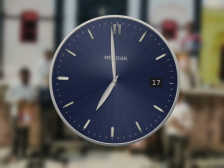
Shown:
6.59
